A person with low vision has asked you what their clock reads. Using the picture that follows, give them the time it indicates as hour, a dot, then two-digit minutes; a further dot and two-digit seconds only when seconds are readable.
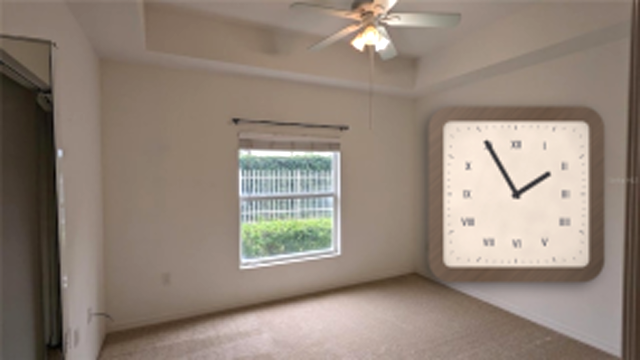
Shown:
1.55
